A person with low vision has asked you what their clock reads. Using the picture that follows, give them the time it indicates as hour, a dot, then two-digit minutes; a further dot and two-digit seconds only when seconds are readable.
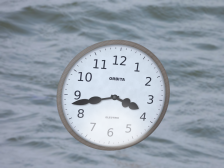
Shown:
3.43
